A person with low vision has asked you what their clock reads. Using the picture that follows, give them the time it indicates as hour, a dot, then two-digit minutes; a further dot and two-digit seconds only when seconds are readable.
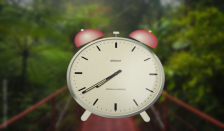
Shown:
7.39
